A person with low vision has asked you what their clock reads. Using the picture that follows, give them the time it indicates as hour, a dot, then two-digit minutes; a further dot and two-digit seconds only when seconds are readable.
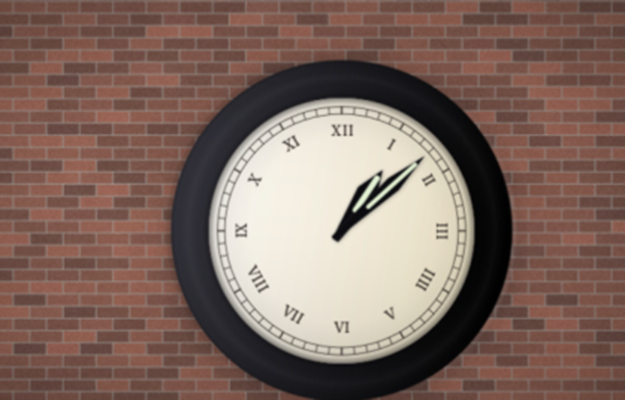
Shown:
1.08
